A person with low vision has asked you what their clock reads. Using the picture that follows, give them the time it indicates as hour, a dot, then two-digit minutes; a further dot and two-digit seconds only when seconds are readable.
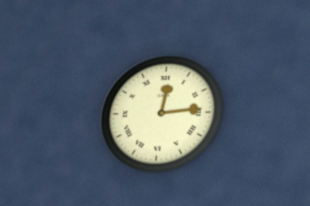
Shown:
12.14
